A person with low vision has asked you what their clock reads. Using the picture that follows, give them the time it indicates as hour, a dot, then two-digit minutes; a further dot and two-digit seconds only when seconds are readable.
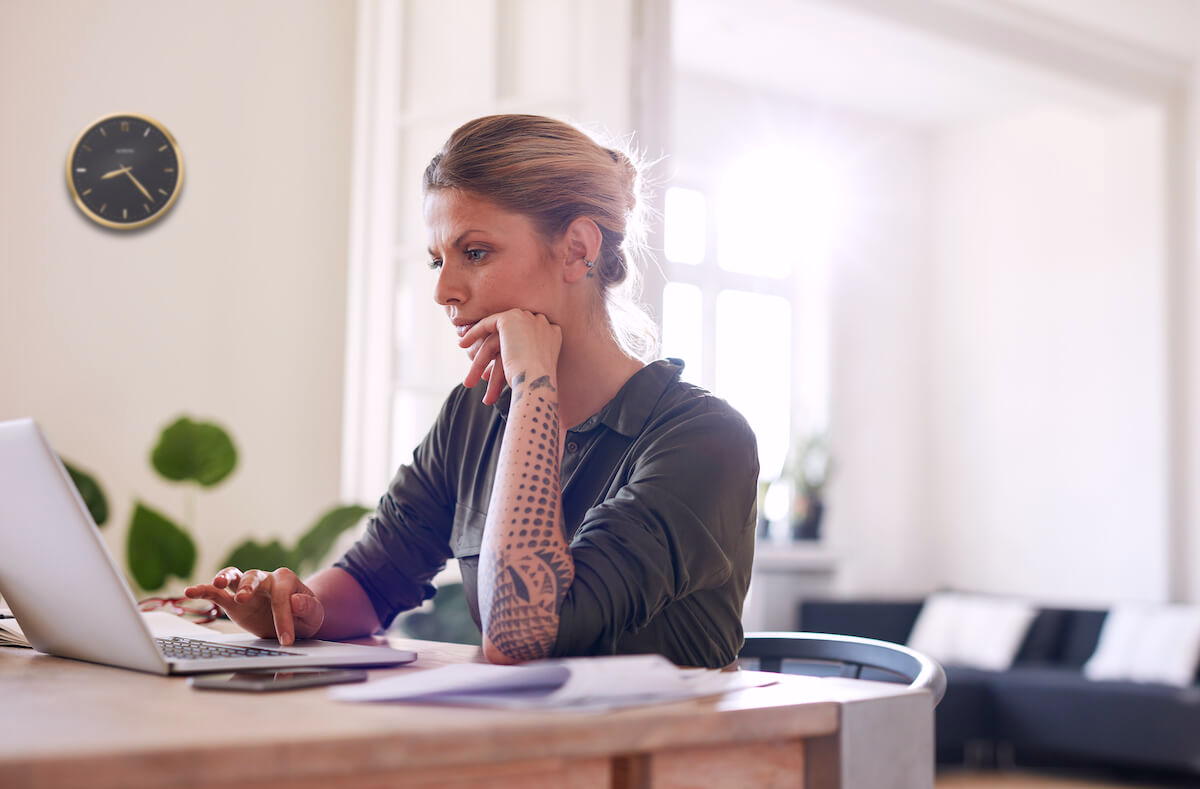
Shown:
8.23
